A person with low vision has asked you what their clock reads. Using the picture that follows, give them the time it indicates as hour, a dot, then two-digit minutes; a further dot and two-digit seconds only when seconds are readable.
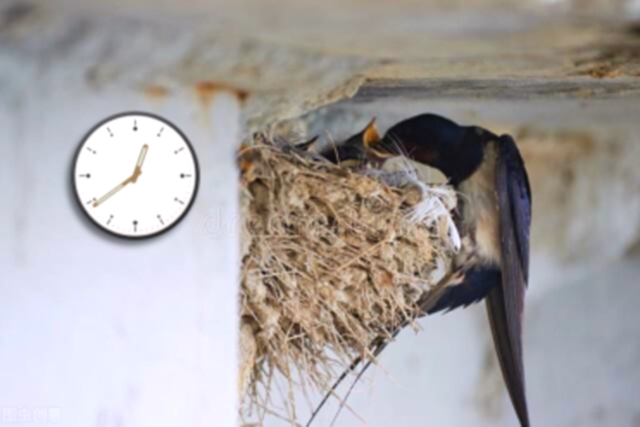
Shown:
12.39
